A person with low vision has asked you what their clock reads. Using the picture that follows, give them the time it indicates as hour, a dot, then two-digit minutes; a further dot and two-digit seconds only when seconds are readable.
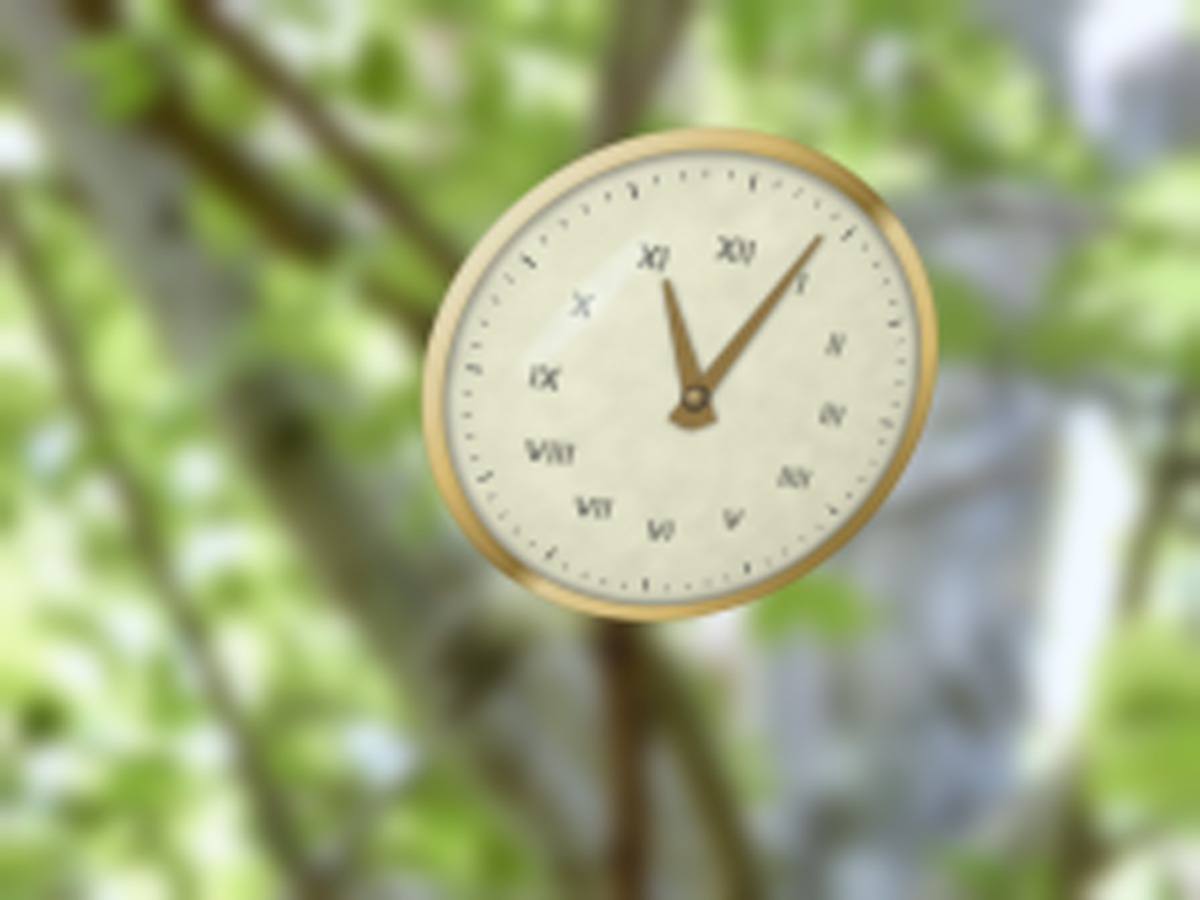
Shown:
11.04
